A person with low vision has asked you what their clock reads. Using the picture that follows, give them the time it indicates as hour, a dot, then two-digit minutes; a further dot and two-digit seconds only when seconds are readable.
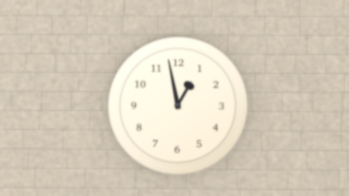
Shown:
12.58
